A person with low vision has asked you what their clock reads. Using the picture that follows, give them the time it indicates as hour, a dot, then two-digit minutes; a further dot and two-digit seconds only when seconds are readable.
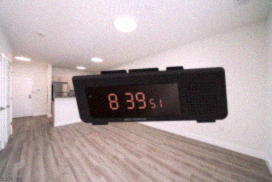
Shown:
8.39.51
